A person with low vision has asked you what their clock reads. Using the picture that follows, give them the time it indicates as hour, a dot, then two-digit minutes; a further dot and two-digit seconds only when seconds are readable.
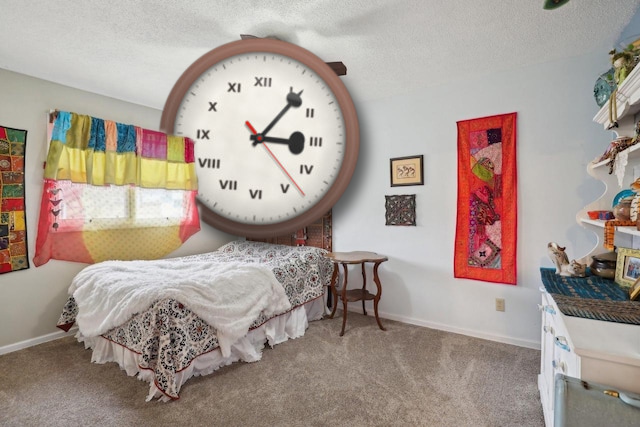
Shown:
3.06.23
